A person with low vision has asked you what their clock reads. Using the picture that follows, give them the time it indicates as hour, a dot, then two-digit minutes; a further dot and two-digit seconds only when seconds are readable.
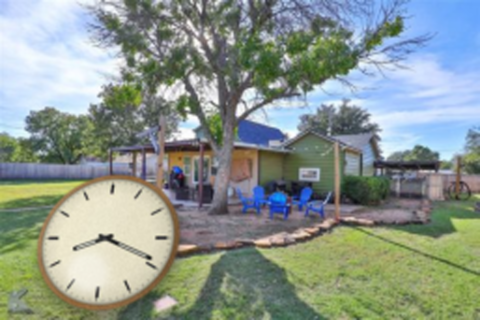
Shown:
8.19
